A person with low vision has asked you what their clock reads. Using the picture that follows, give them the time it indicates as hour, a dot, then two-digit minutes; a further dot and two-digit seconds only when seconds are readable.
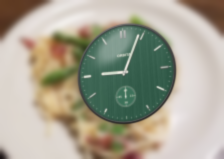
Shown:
9.04
